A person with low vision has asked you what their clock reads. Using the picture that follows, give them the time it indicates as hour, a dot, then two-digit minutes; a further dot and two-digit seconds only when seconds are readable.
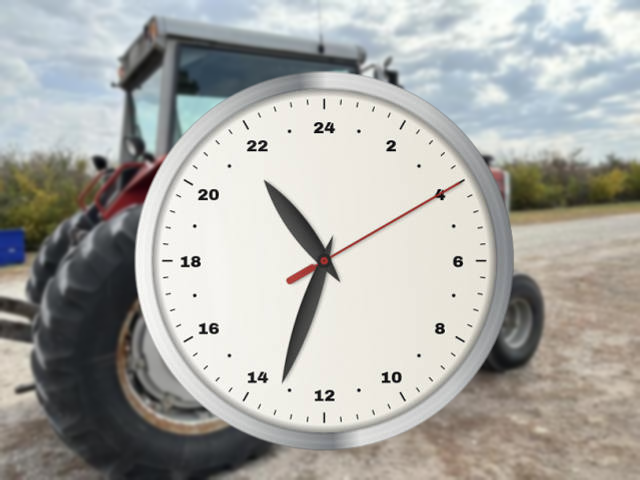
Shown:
21.33.10
